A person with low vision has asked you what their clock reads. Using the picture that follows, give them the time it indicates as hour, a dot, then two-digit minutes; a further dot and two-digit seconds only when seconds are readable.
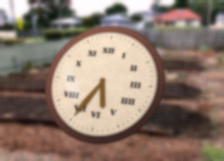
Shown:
5.35
